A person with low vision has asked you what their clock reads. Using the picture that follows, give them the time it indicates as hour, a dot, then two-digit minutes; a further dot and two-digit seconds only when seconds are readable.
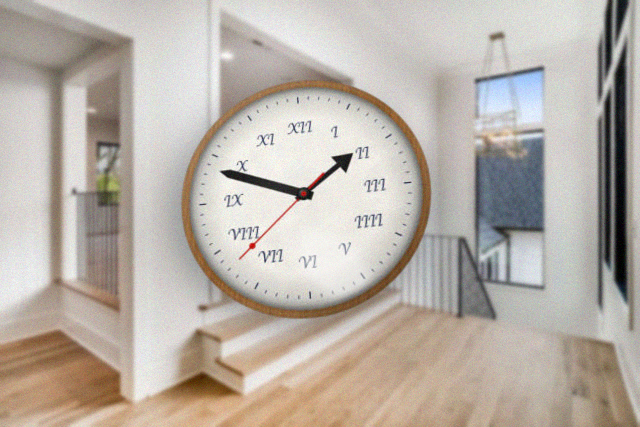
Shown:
1.48.38
